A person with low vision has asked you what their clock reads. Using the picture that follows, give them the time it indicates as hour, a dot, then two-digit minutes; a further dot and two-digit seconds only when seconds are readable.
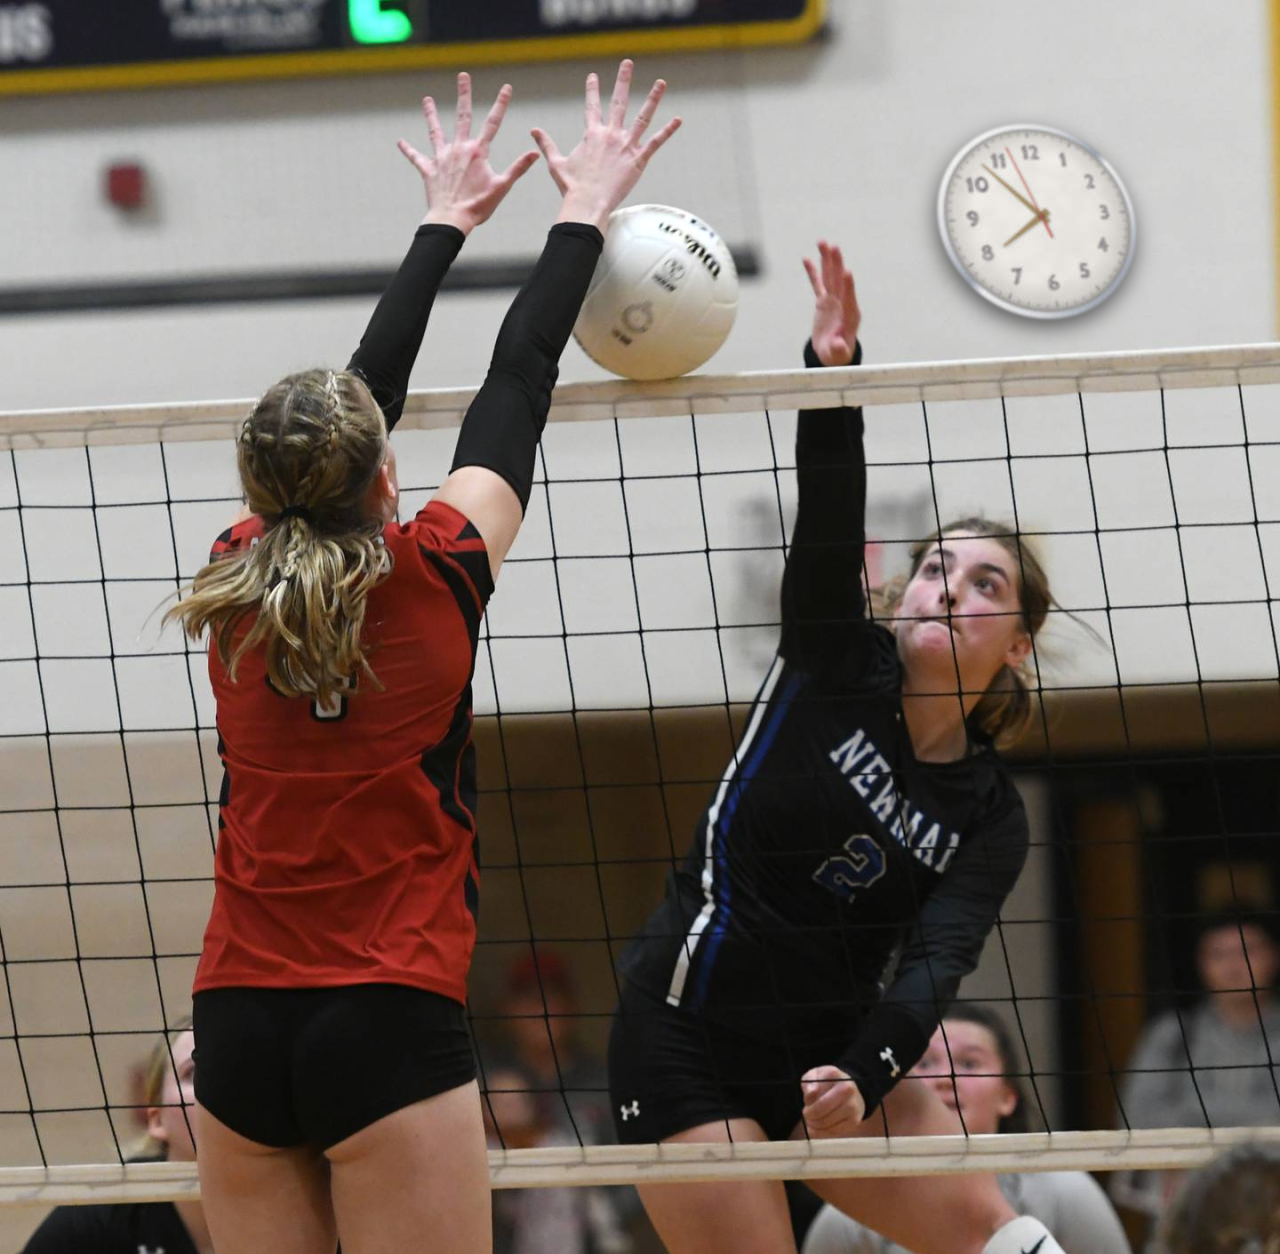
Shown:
7.52.57
